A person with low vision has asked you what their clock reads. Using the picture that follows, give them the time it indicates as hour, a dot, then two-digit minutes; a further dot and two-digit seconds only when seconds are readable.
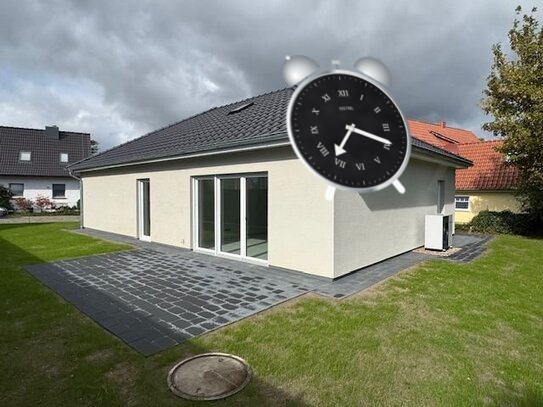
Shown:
7.19
